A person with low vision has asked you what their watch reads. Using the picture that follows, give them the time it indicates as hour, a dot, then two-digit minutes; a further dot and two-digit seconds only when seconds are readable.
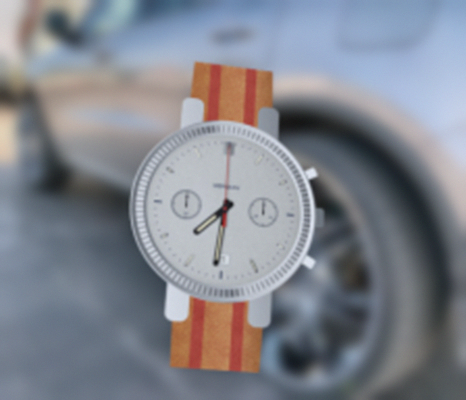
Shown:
7.31
